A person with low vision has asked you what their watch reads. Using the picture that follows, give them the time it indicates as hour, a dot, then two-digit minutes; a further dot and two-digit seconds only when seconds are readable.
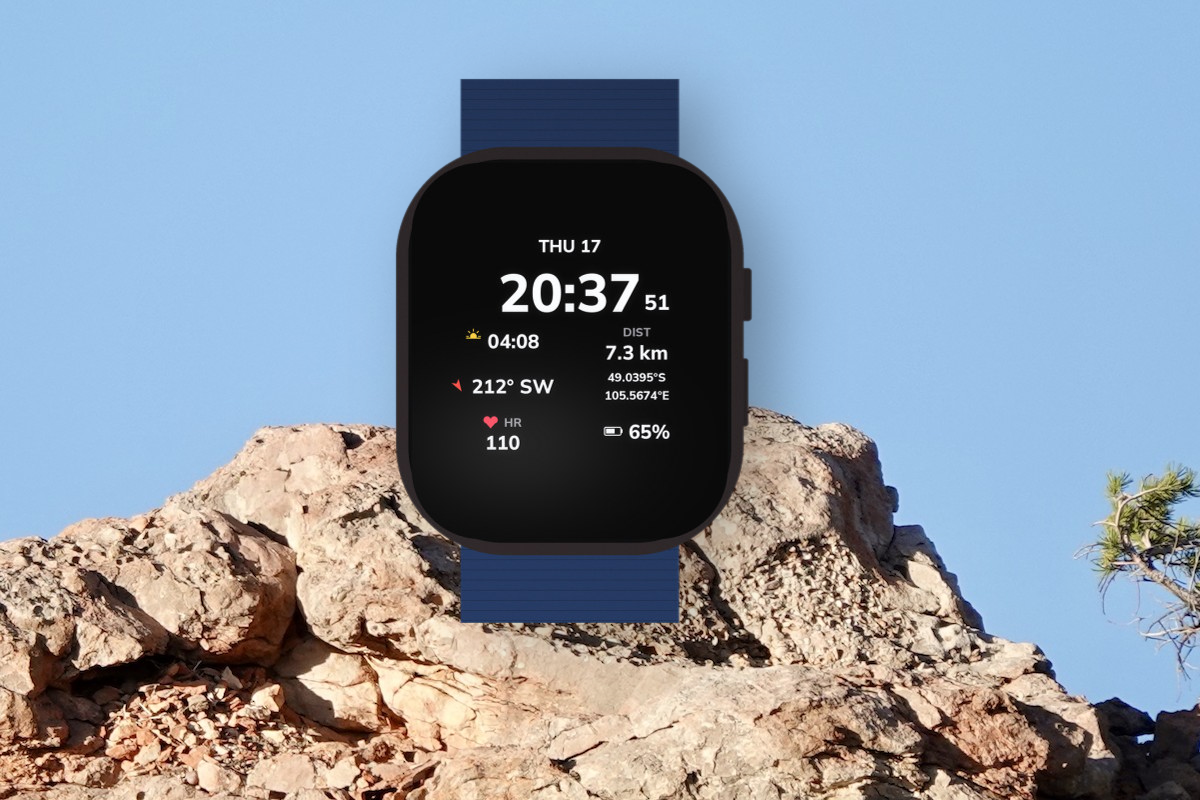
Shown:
20.37.51
